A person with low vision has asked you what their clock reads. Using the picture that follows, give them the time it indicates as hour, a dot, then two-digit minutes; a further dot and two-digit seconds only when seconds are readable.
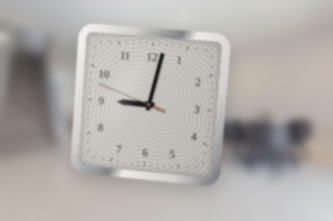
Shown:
9.01.48
